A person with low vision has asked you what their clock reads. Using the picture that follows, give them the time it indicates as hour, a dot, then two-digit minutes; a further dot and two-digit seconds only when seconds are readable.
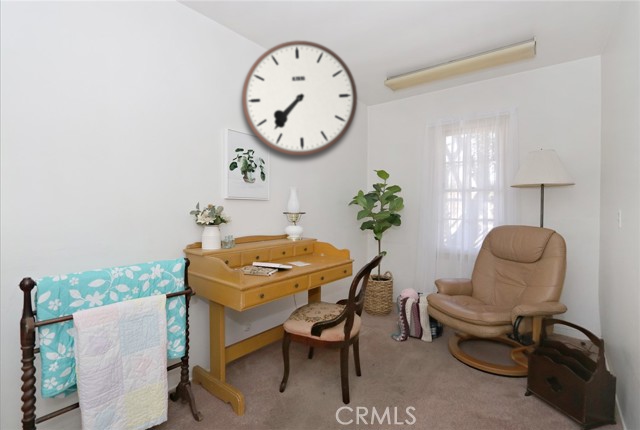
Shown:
7.37
